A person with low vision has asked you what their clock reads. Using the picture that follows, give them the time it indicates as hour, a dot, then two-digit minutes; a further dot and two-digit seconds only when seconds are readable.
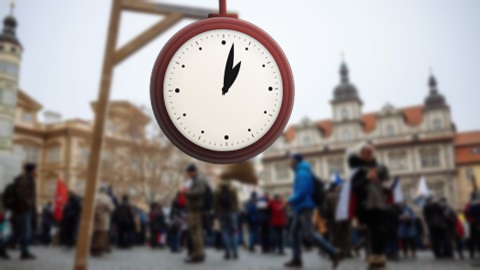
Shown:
1.02
